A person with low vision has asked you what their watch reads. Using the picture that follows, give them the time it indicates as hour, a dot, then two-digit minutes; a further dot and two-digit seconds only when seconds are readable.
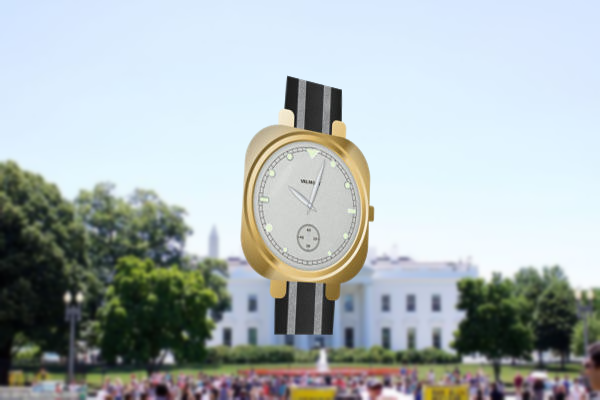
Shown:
10.03
